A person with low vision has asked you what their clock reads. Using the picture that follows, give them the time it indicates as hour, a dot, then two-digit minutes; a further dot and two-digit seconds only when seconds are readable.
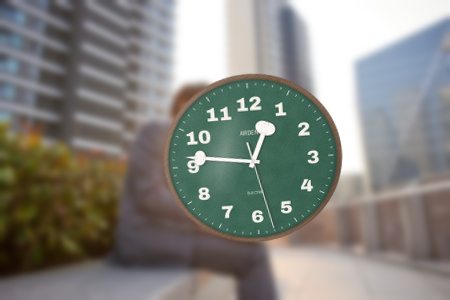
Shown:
12.46.28
